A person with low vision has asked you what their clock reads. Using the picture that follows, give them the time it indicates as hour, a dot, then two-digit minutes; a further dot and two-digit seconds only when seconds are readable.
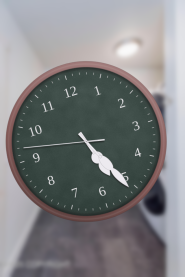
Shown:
5.25.47
